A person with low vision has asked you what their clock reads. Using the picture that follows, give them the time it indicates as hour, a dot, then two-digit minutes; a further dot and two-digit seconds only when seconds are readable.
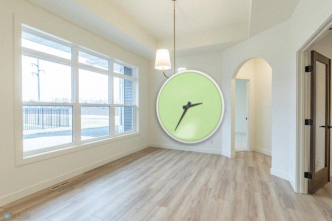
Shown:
2.35
